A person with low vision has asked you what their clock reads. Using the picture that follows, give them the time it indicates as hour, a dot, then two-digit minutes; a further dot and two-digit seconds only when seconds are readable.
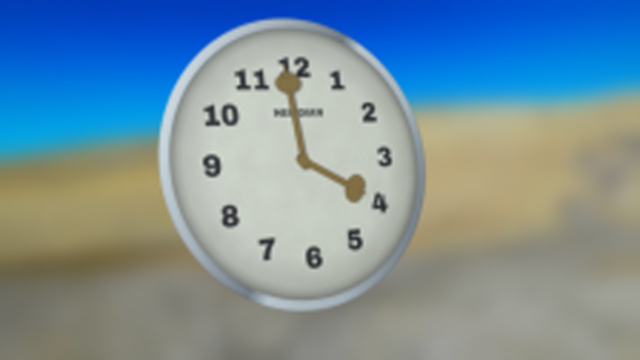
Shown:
3.59
